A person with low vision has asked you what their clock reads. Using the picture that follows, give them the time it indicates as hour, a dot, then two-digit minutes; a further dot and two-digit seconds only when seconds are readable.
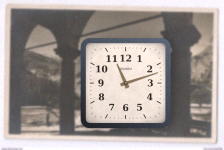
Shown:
11.12
